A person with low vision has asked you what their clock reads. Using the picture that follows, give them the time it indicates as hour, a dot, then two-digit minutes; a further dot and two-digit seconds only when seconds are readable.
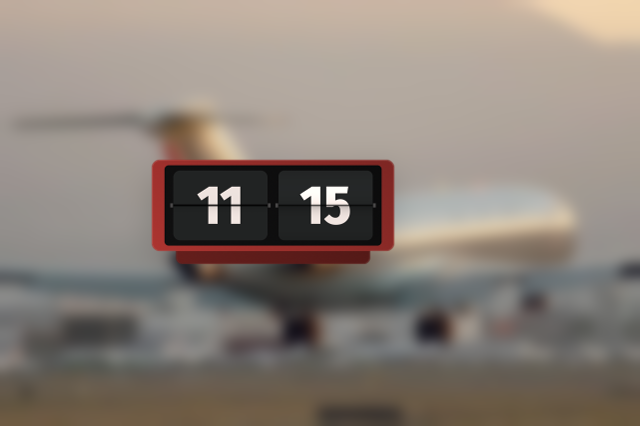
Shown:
11.15
